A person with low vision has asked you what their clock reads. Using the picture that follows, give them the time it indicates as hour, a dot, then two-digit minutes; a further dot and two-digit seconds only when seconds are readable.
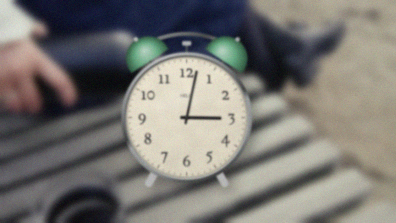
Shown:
3.02
